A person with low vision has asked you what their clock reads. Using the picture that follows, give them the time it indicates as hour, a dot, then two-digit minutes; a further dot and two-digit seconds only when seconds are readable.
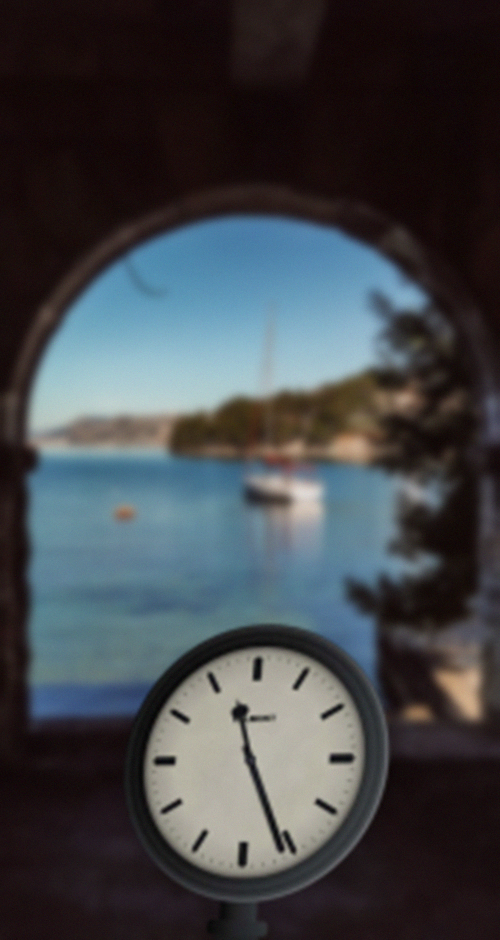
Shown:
11.26
